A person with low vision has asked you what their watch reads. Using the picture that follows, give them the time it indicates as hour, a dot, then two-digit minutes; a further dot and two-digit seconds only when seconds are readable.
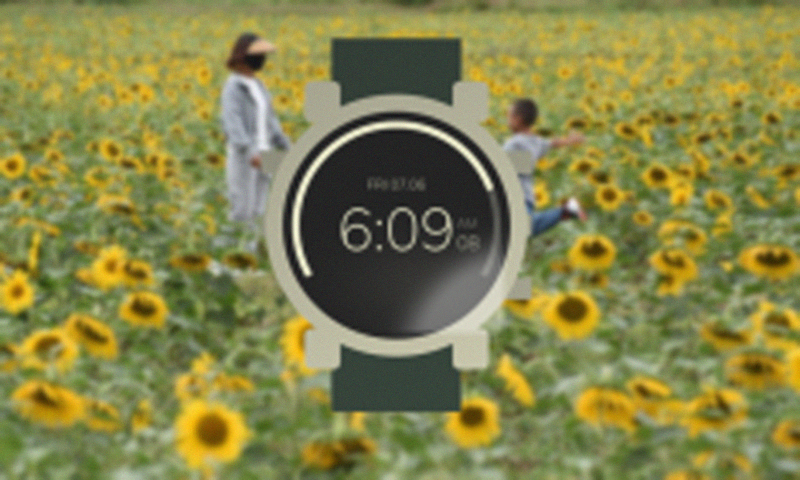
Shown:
6.09
